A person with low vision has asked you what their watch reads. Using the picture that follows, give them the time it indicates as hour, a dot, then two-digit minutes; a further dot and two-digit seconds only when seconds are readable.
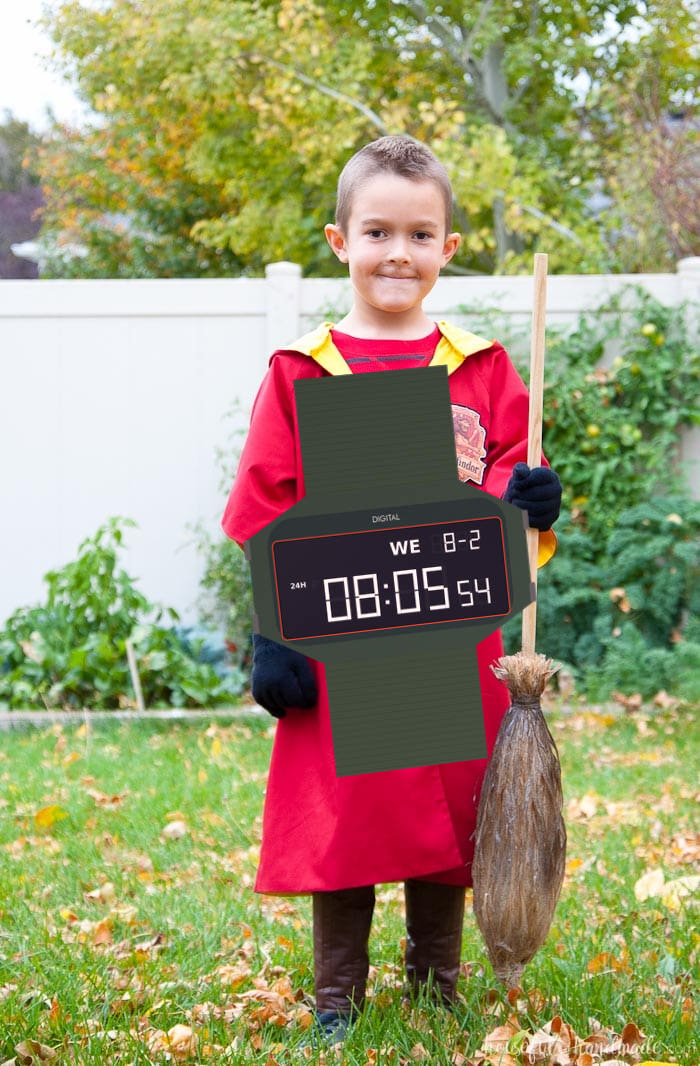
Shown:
8.05.54
